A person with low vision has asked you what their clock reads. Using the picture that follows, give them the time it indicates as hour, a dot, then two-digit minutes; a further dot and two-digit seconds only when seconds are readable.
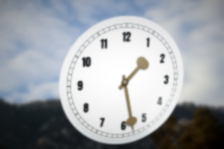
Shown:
1.28
